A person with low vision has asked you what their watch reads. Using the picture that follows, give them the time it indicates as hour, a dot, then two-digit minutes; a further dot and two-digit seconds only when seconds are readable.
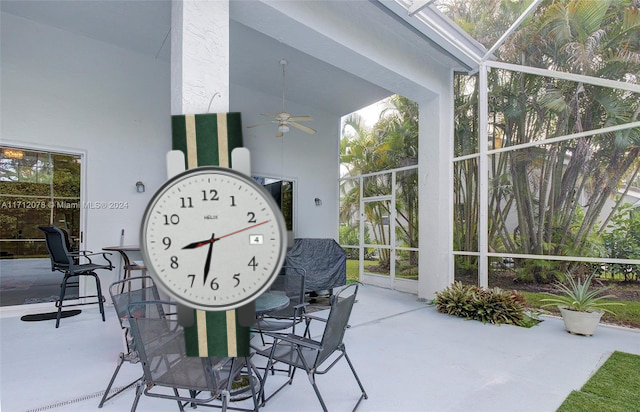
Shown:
8.32.12
